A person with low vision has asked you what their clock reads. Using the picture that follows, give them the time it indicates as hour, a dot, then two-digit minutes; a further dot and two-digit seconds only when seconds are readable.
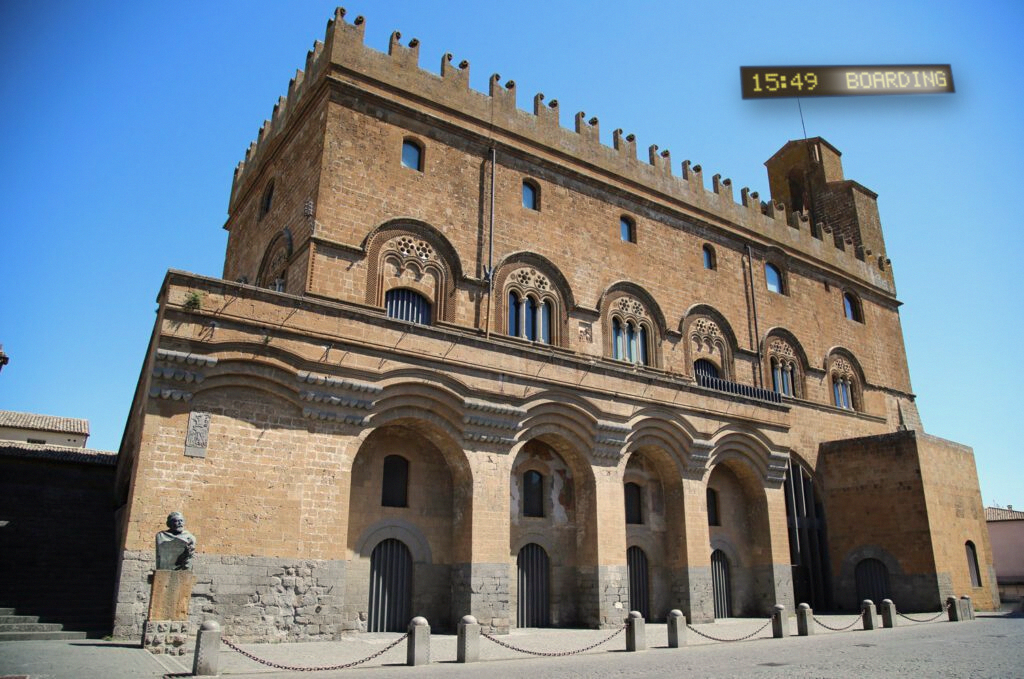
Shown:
15.49
